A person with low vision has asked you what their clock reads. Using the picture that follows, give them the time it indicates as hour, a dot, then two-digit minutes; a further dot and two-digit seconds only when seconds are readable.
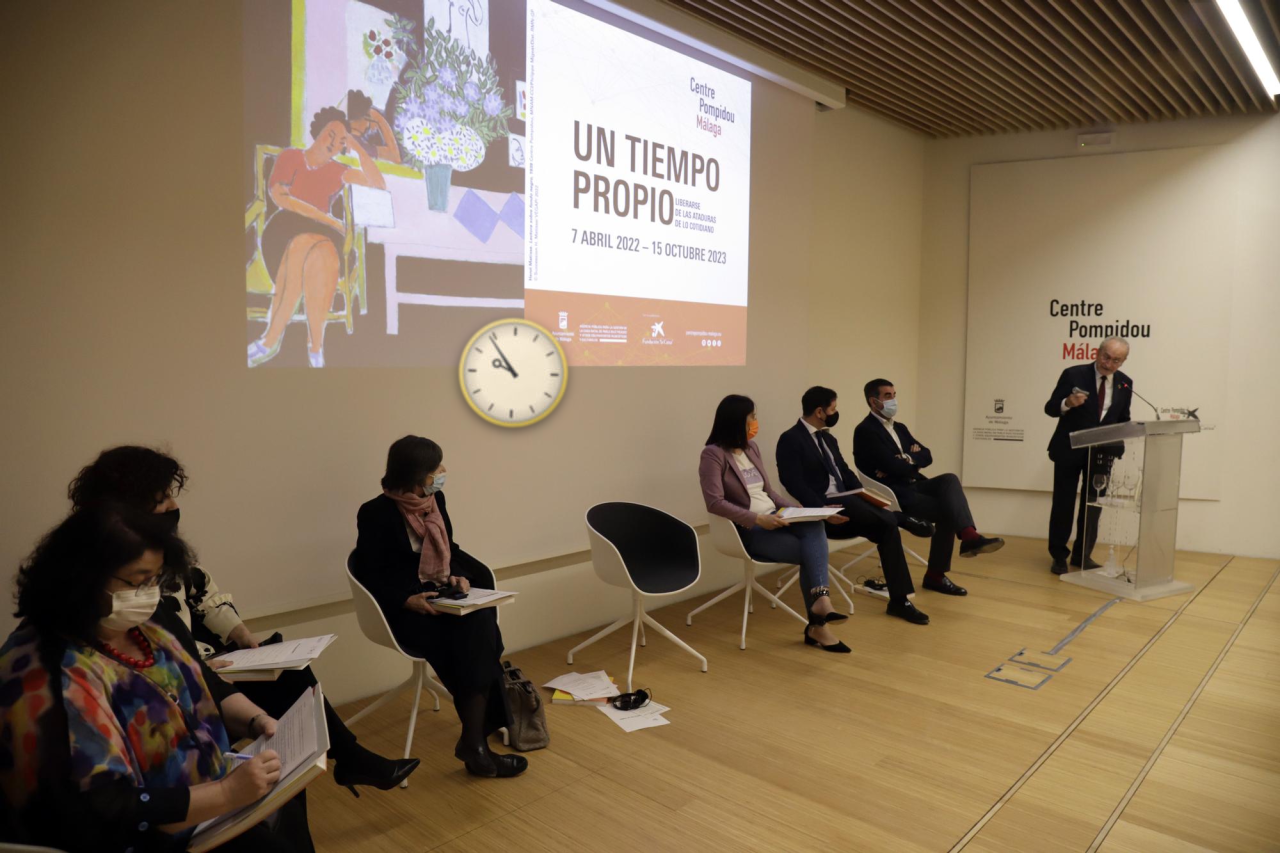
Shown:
9.54
